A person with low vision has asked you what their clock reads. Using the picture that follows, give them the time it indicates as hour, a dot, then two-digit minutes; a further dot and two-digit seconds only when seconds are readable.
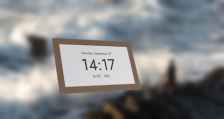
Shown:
14.17
